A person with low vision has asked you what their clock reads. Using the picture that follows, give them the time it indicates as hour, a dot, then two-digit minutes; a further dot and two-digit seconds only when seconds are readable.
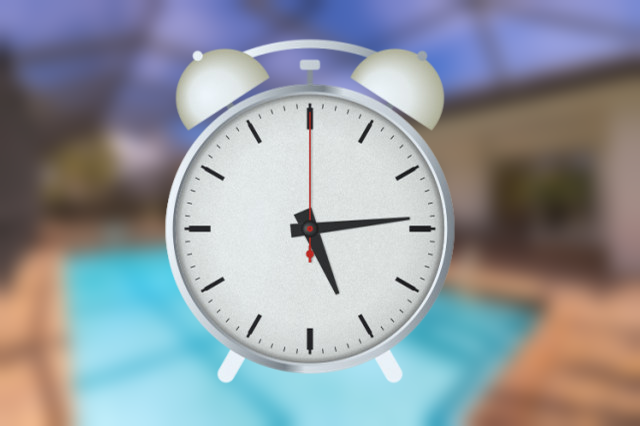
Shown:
5.14.00
